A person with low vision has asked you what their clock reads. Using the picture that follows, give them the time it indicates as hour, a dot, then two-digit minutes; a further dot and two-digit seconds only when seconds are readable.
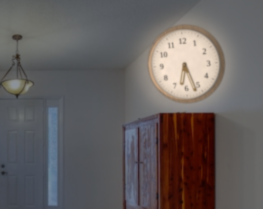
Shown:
6.27
